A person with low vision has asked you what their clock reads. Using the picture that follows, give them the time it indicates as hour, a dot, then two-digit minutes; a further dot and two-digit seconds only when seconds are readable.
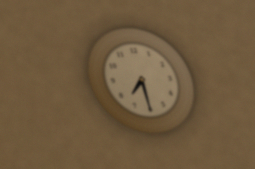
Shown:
7.30
